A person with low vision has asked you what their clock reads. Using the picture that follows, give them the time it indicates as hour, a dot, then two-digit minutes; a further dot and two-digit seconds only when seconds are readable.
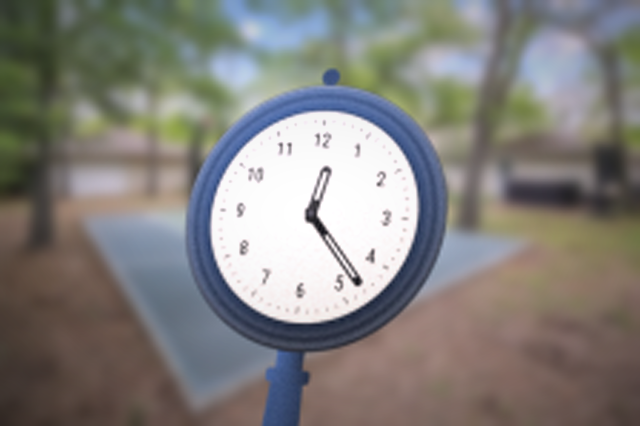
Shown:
12.23
